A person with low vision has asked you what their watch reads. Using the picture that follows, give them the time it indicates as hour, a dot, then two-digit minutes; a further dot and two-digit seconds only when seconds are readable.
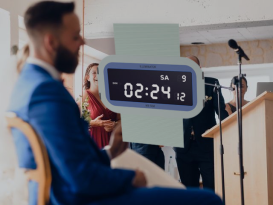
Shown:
2.24.12
